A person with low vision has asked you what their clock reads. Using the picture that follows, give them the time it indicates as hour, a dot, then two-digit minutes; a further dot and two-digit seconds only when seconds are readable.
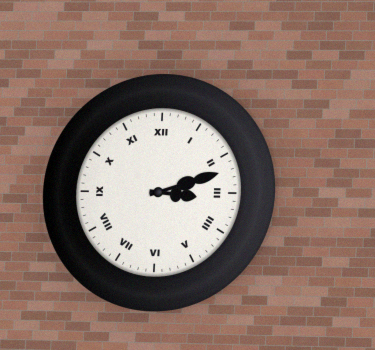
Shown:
3.12
